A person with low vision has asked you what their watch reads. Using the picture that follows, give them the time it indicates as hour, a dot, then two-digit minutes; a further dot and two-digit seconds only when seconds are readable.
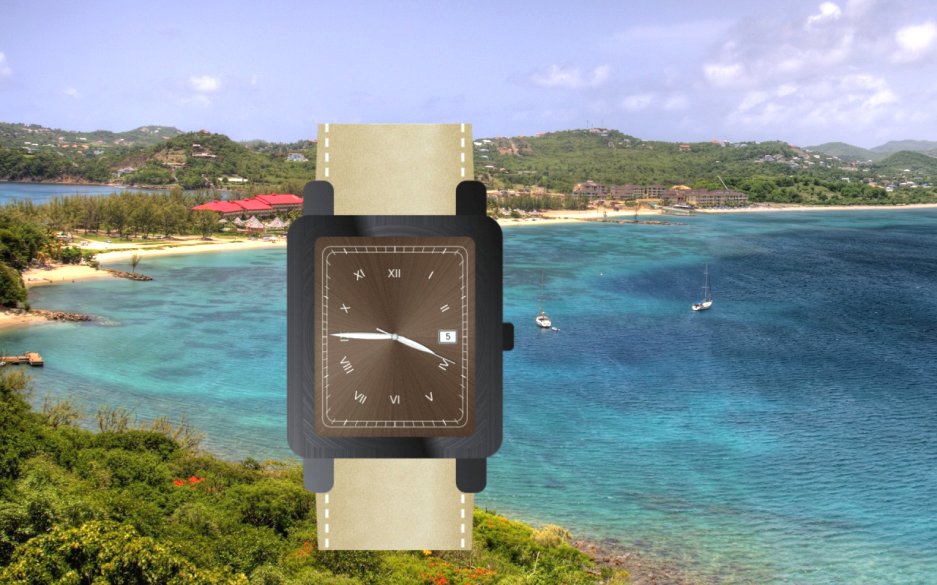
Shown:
3.45.19
